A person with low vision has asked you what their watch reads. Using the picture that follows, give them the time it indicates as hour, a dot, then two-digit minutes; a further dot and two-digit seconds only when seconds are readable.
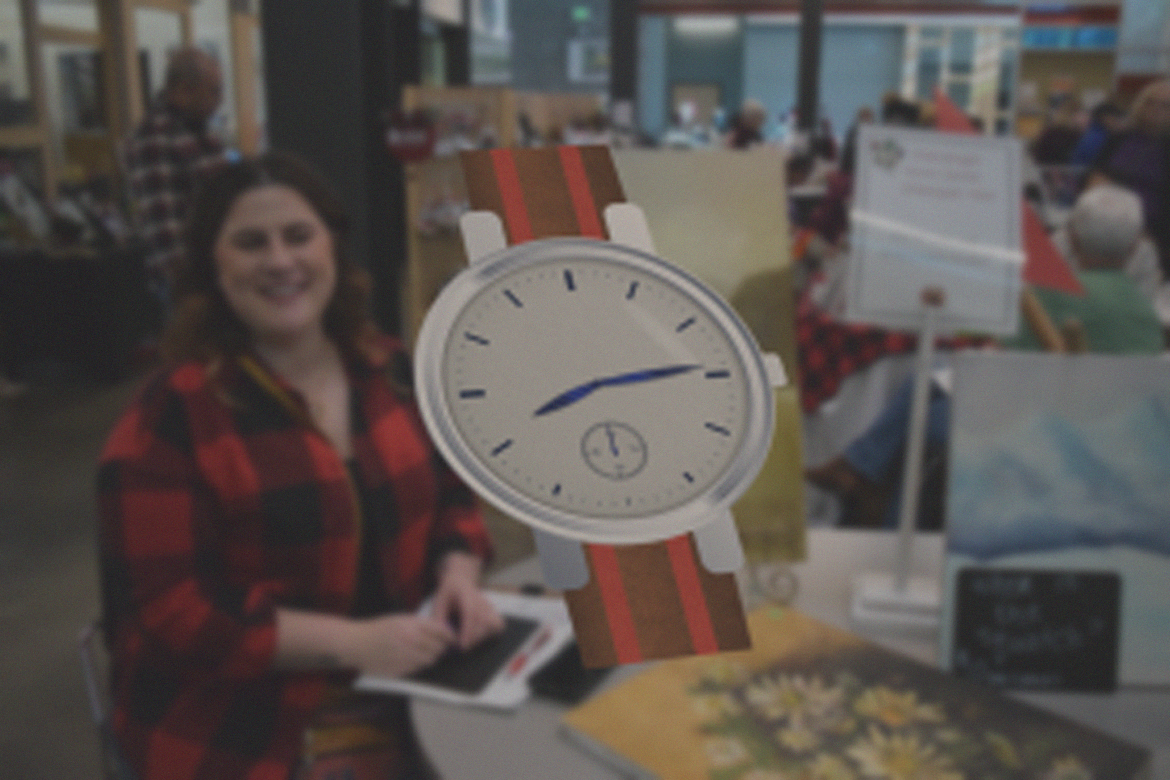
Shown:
8.14
